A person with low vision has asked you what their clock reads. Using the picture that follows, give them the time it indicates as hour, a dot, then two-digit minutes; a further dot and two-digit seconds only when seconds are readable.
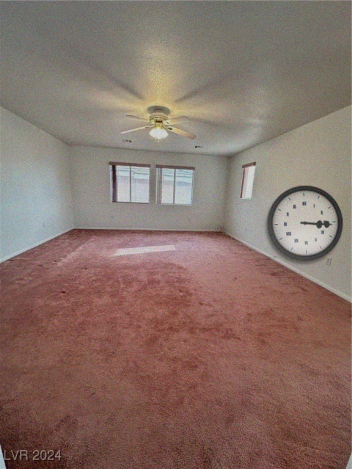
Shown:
3.16
